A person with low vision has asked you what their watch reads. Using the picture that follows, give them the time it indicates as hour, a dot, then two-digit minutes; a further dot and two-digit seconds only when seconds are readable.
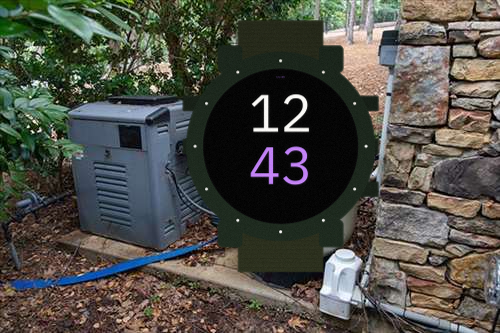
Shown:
12.43
